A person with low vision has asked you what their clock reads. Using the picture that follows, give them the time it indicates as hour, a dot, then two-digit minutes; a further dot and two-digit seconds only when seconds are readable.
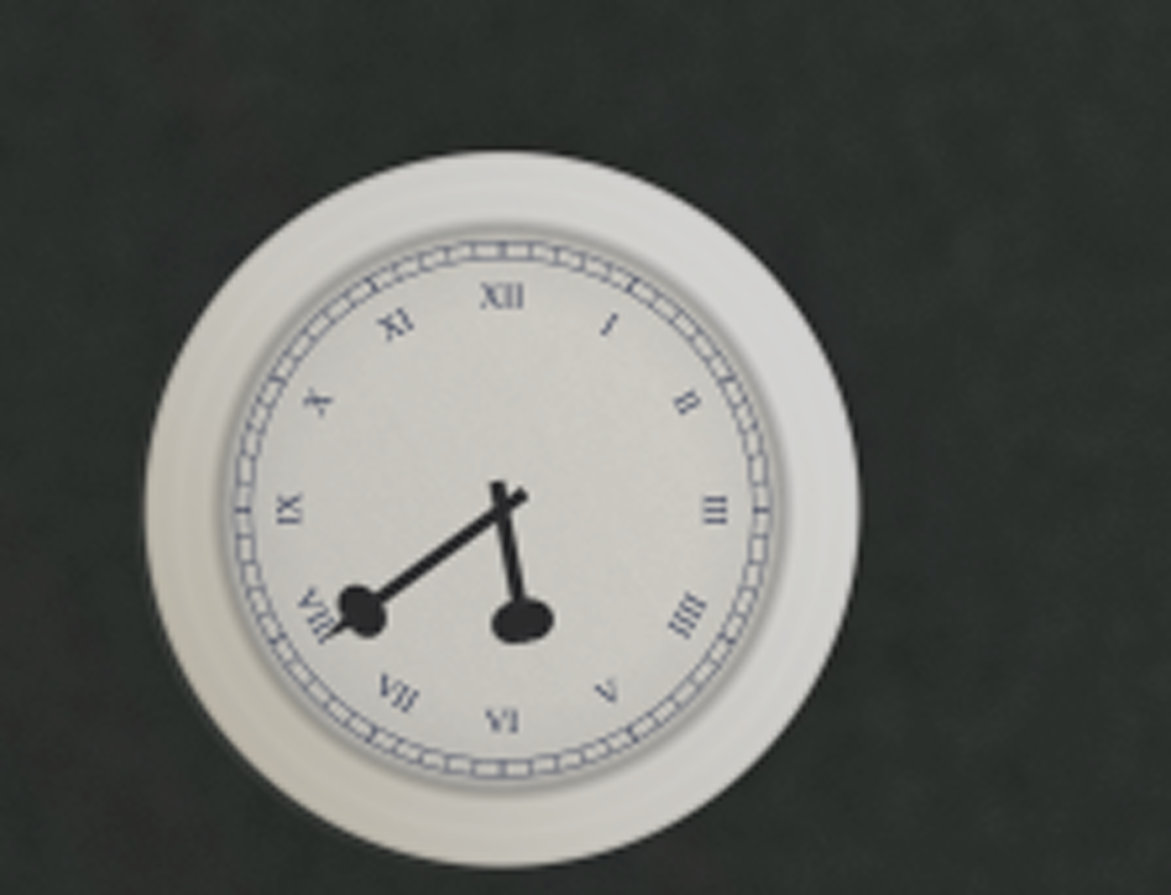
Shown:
5.39
